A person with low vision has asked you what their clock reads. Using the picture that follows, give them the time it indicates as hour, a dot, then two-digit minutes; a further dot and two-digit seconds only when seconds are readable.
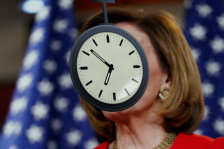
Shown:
6.52
